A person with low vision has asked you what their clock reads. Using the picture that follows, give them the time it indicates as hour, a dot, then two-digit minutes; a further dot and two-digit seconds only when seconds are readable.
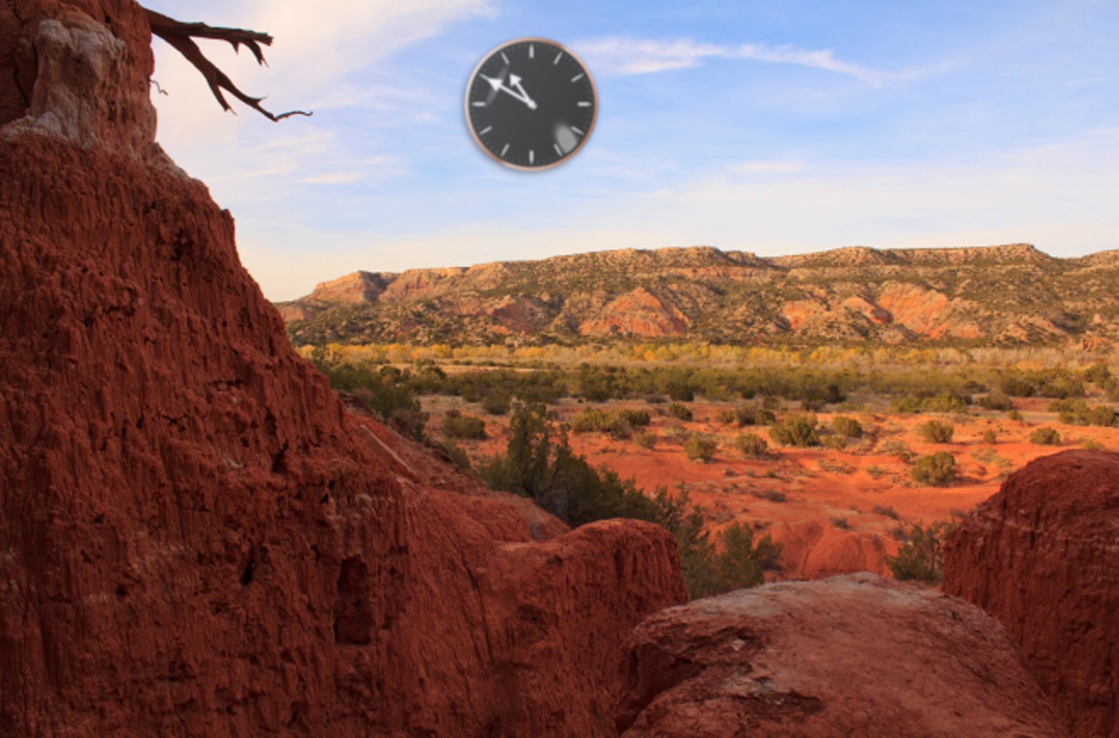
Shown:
10.50
